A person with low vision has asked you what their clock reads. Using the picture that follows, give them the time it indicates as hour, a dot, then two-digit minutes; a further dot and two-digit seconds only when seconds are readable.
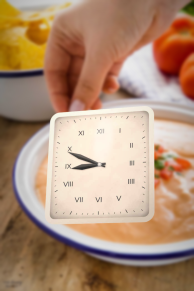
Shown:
8.49
